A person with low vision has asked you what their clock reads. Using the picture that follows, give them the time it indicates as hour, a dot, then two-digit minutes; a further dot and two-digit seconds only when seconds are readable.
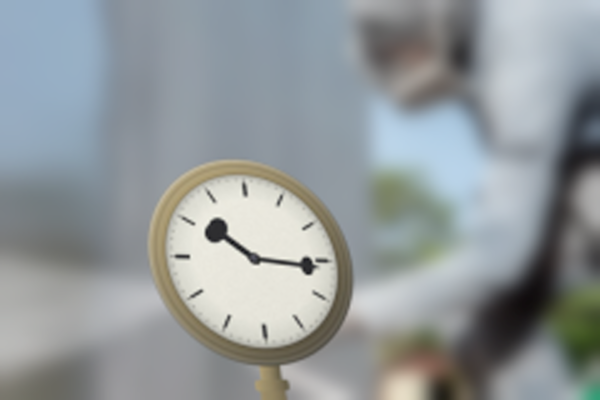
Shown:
10.16
